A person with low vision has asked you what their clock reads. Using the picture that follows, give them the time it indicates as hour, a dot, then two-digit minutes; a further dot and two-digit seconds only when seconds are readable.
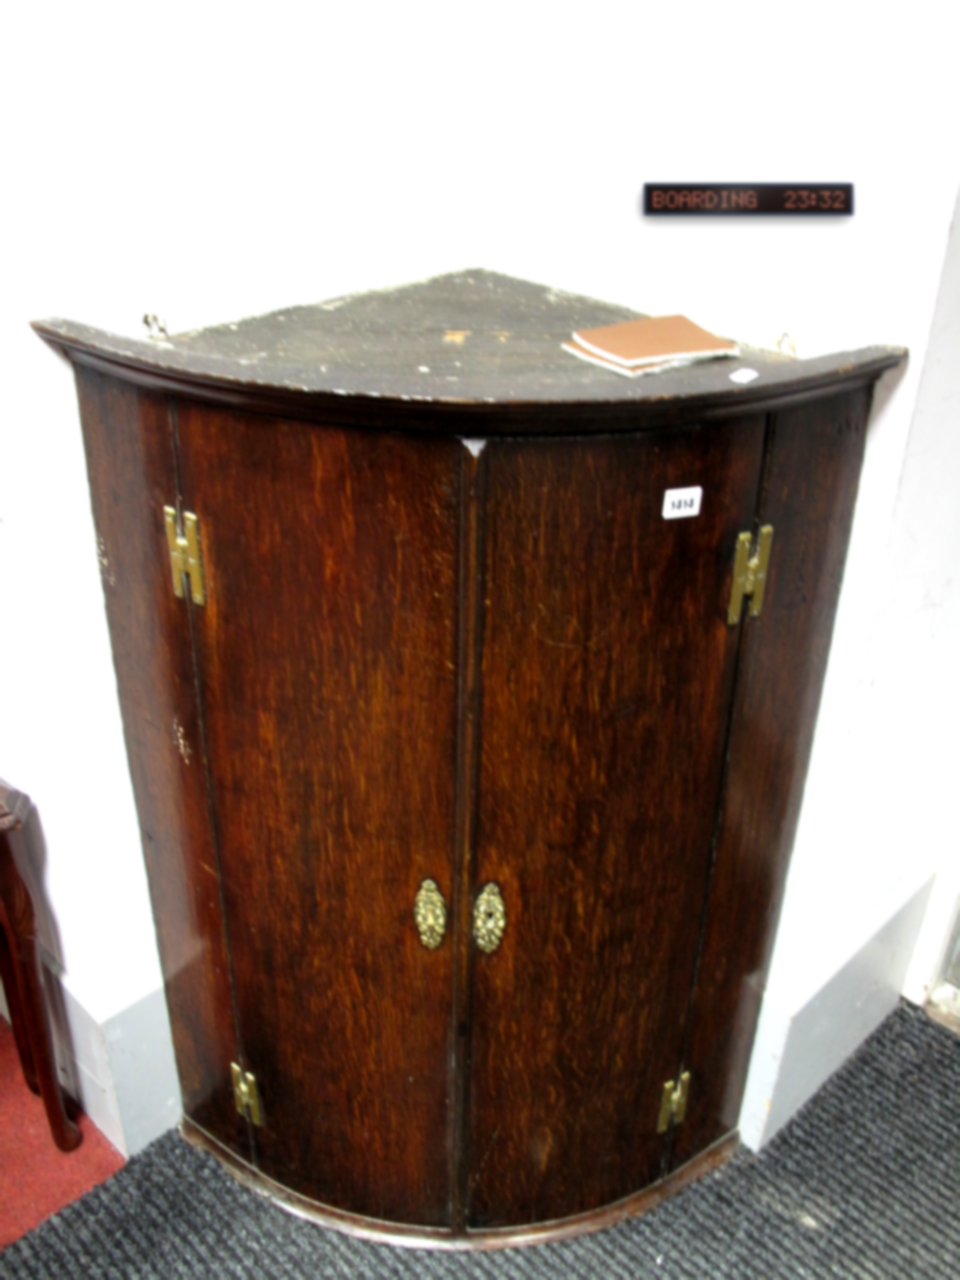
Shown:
23.32
